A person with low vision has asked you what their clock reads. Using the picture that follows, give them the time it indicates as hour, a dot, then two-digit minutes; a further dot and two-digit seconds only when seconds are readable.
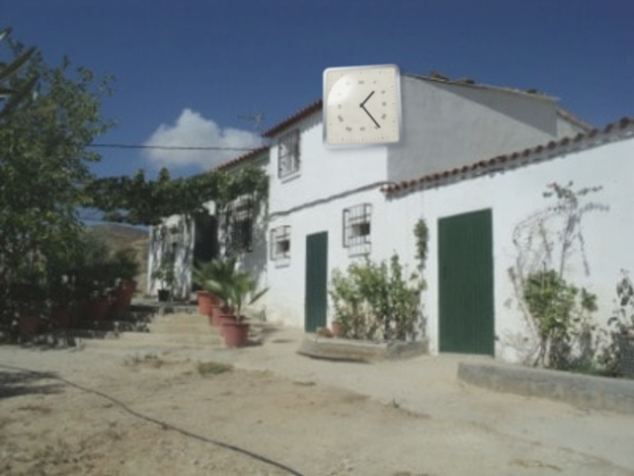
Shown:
1.24
